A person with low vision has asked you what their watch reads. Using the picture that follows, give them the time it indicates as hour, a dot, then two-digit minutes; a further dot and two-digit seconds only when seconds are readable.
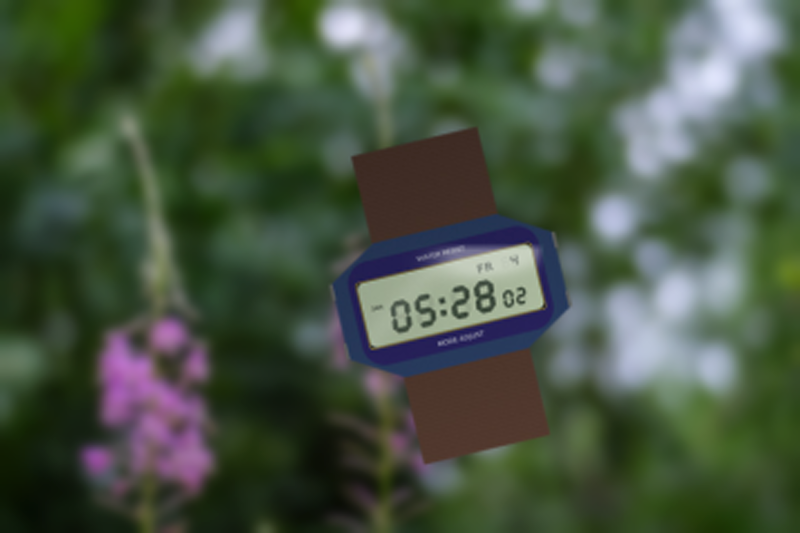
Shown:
5.28.02
